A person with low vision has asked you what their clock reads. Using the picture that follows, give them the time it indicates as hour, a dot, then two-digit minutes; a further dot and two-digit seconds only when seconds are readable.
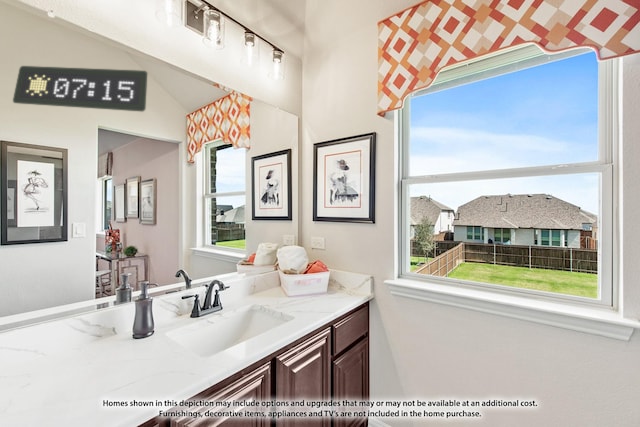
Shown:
7.15
